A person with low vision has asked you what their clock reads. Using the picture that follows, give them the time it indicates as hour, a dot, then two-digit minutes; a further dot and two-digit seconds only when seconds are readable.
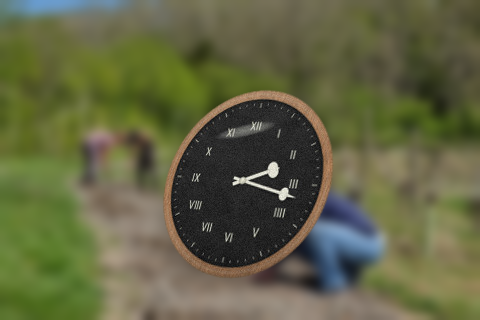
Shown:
2.17
